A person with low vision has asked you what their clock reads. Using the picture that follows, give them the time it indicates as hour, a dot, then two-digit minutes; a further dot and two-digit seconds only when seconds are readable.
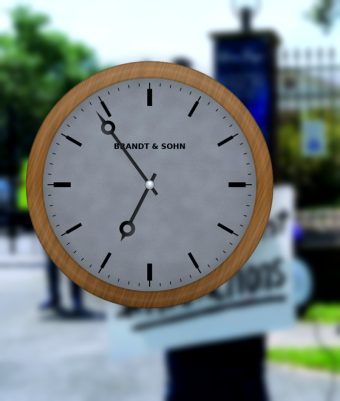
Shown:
6.54
